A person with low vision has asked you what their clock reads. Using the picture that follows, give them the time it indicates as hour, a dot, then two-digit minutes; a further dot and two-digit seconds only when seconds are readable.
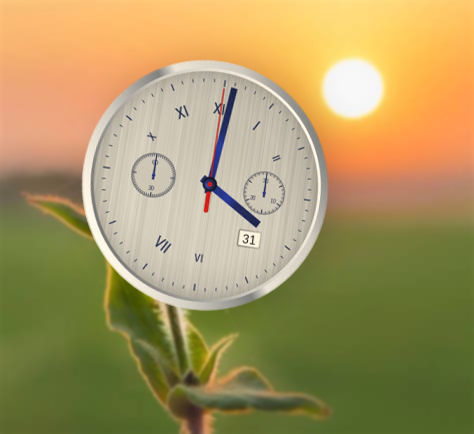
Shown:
4.01
